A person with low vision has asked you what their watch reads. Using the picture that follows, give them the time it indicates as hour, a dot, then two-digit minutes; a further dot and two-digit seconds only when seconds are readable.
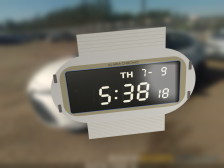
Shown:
5.38.18
